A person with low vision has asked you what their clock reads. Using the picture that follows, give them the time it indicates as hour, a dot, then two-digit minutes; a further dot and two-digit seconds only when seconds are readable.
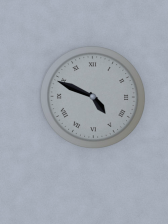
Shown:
4.49
